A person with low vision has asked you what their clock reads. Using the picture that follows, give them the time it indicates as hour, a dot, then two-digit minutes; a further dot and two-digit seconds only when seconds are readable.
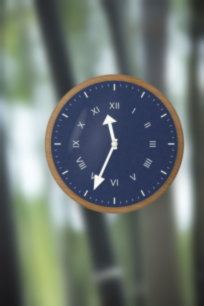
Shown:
11.34
